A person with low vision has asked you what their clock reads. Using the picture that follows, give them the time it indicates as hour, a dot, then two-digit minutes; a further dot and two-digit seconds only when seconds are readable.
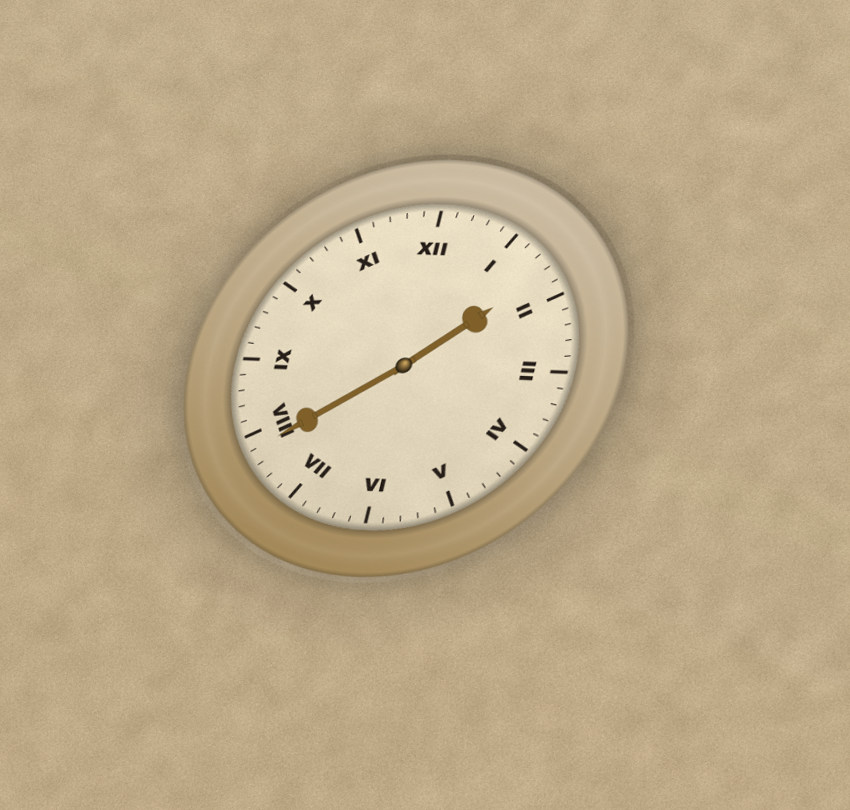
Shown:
1.39
